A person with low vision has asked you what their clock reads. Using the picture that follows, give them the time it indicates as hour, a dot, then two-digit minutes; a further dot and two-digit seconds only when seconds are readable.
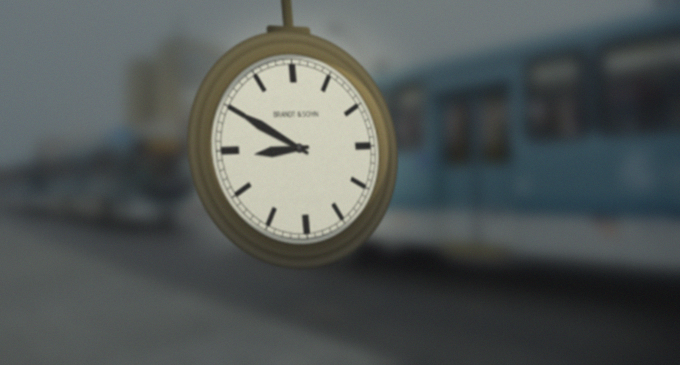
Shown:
8.50
